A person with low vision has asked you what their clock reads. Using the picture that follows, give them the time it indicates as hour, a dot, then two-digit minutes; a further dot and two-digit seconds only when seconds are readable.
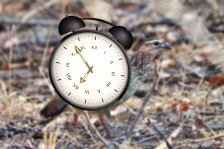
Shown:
6.53
